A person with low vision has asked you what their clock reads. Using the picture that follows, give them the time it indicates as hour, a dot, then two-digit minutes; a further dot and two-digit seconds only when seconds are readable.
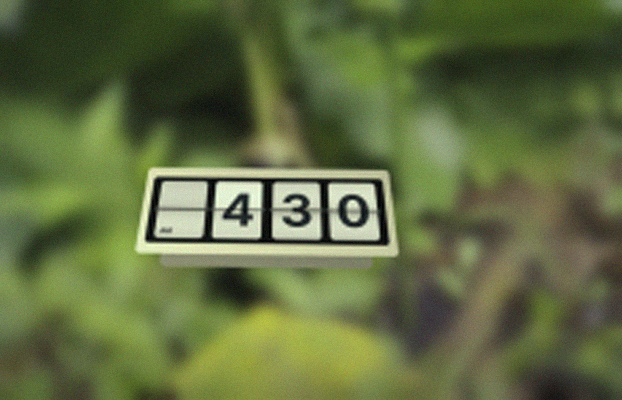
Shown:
4.30
